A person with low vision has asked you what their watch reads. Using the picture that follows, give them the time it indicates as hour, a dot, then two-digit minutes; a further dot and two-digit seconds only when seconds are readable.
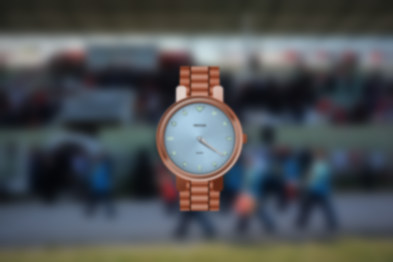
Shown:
4.21
